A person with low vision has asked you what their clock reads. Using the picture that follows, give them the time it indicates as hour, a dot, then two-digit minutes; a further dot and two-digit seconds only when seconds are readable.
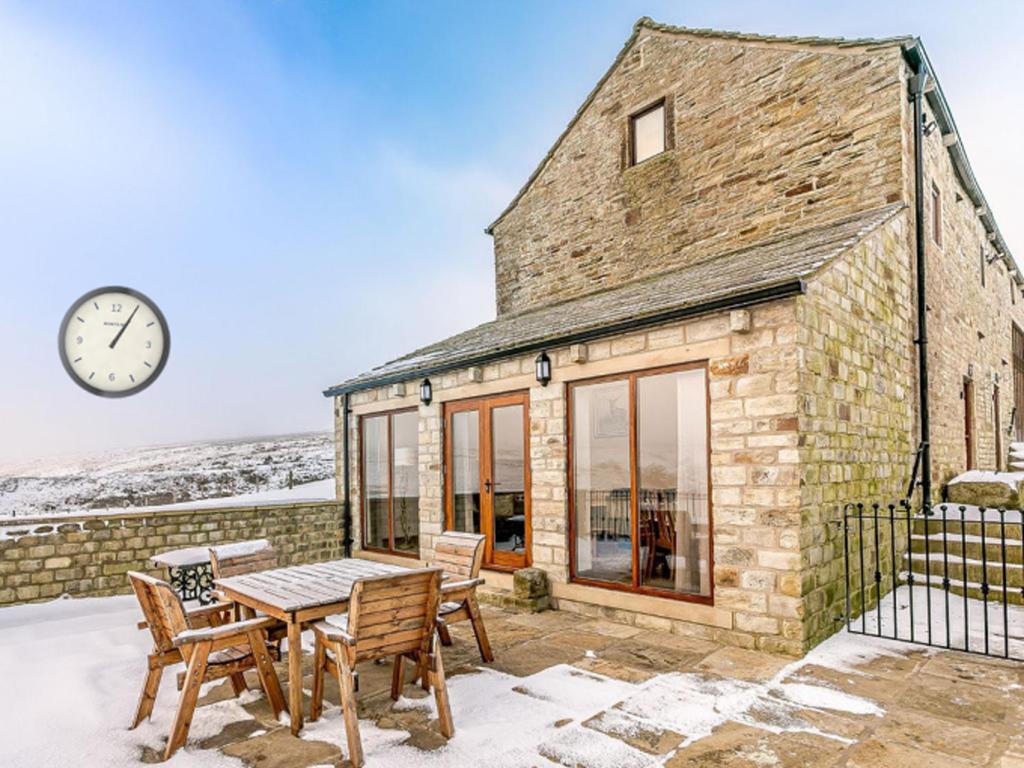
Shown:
1.05
